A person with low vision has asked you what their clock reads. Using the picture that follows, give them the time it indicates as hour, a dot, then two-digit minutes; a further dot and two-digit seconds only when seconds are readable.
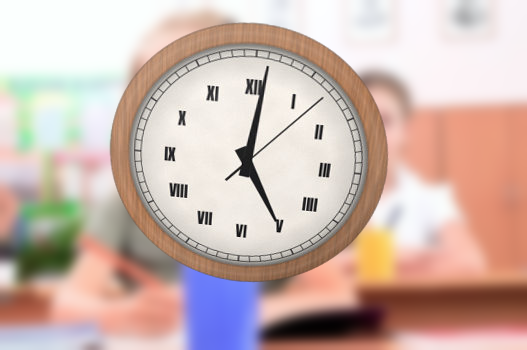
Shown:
5.01.07
